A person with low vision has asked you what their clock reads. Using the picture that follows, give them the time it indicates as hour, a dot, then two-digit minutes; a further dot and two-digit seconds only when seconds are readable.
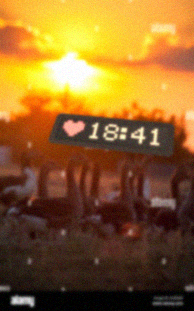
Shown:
18.41
